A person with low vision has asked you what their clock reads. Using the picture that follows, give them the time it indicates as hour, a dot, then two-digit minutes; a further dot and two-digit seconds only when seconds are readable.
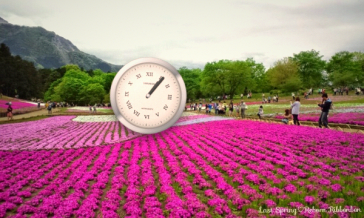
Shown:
1.06
